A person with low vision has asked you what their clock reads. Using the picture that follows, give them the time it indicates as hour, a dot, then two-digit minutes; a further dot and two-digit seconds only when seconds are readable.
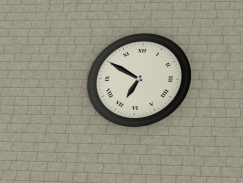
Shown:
6.50
